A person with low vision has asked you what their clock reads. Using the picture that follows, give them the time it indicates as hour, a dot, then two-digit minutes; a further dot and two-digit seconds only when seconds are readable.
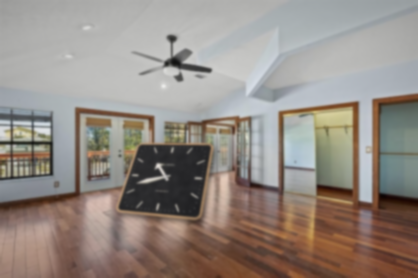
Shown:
10.42
